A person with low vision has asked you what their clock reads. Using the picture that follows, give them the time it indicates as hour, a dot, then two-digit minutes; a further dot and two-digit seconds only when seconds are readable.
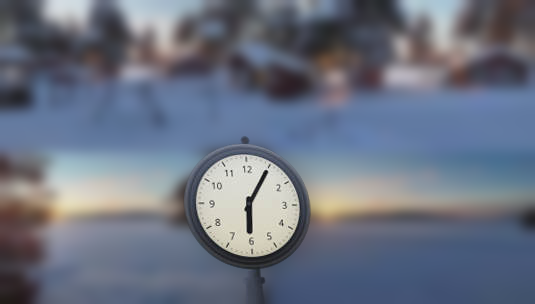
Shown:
6.05
